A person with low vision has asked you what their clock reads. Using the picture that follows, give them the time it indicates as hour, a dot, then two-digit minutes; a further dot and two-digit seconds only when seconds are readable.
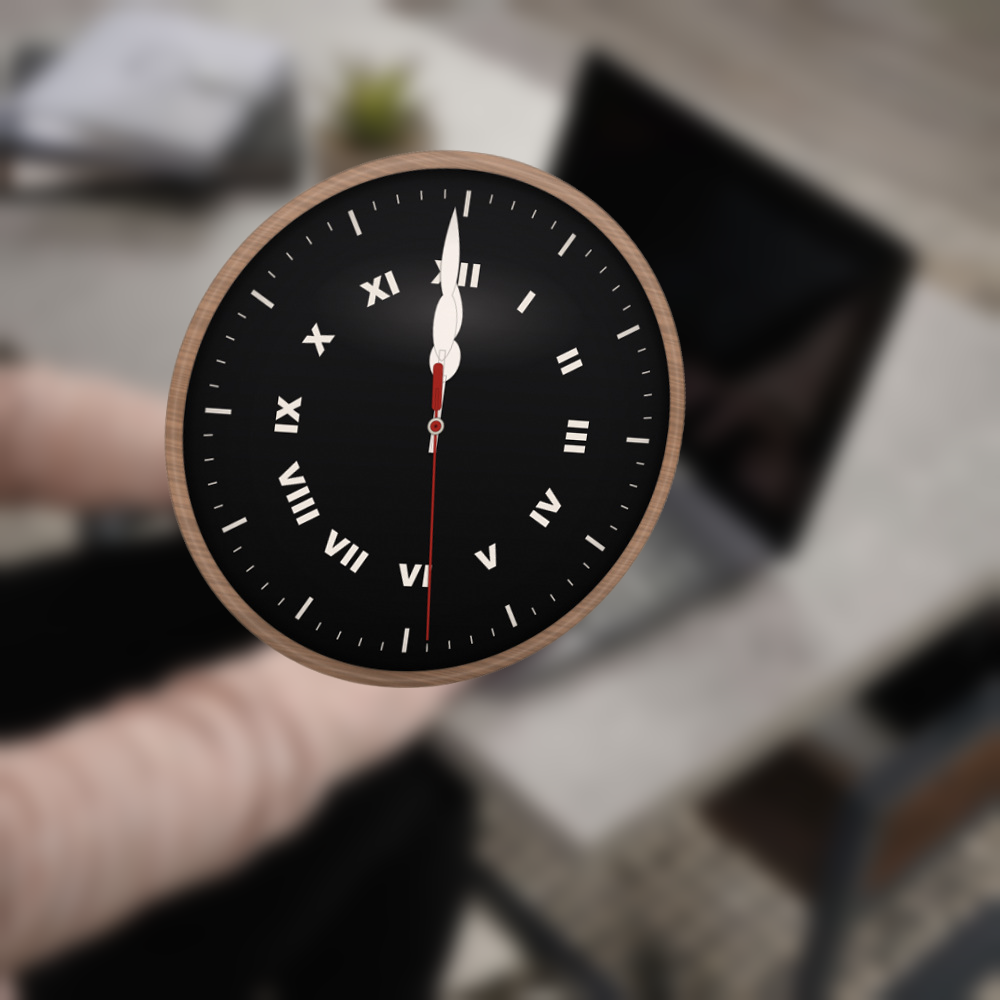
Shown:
11.59.29
